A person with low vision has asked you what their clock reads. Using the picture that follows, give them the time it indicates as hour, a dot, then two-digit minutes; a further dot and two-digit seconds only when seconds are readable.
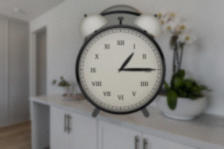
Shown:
1.15
